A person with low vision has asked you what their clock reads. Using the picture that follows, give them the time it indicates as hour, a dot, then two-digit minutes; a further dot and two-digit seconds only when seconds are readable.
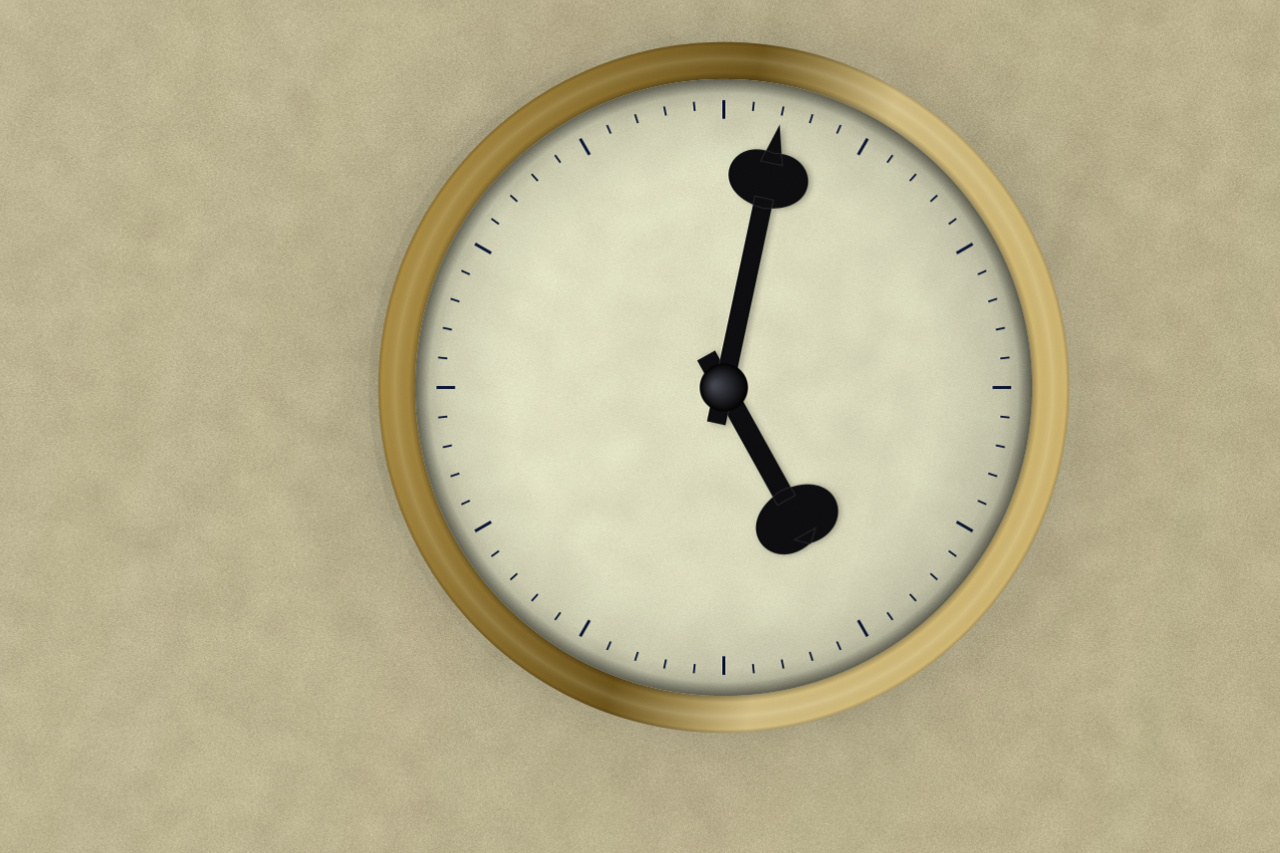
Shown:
5.02
